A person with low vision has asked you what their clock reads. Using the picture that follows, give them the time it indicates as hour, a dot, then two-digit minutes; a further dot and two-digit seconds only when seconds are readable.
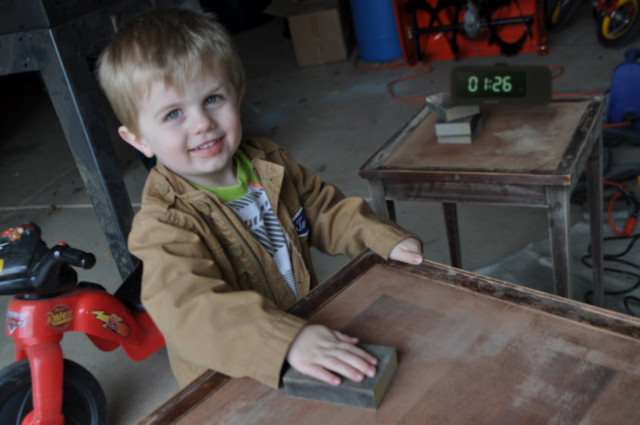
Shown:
1.26
